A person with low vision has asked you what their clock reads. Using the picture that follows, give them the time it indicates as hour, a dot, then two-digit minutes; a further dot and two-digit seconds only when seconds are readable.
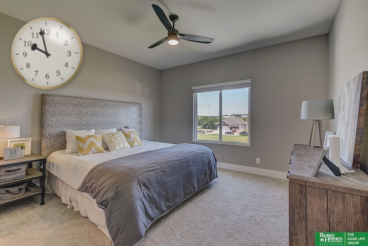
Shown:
9.58
